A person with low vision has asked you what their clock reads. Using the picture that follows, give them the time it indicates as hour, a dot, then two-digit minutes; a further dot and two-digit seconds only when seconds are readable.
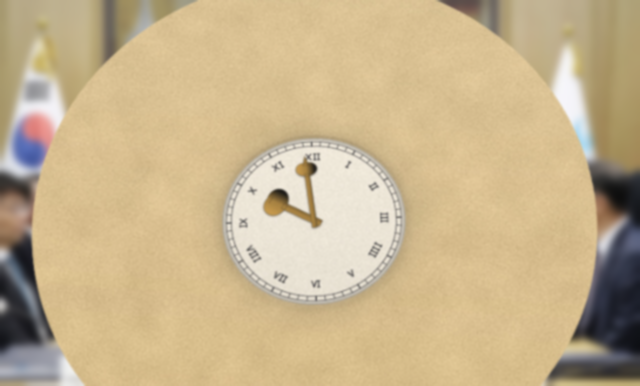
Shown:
9.59
